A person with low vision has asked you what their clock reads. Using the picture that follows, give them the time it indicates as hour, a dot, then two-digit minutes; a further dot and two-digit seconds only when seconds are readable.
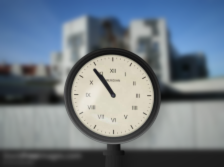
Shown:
10.54
